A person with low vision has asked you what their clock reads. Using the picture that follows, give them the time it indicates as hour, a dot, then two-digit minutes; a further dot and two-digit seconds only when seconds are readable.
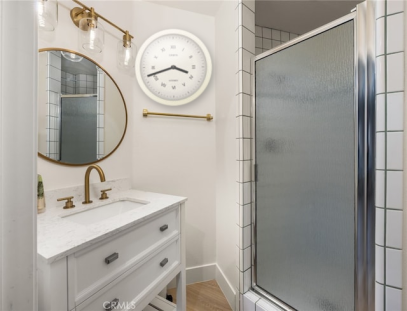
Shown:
3.42
